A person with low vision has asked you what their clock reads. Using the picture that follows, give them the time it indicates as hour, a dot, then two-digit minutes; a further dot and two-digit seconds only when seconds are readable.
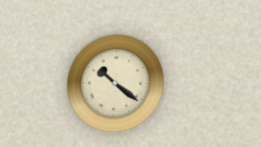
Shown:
10.21
